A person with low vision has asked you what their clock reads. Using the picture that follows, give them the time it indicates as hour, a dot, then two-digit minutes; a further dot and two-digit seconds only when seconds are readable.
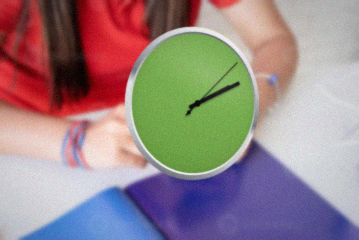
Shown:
2.11.08
